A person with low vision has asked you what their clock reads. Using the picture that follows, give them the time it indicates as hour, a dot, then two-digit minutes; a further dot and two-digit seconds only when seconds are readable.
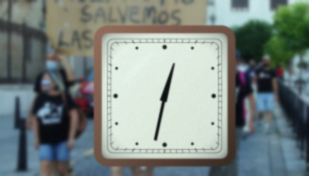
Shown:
12.32
